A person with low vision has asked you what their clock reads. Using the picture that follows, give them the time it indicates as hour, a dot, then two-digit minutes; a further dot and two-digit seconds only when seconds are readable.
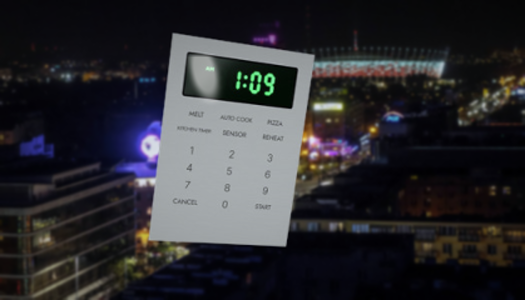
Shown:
1.09
